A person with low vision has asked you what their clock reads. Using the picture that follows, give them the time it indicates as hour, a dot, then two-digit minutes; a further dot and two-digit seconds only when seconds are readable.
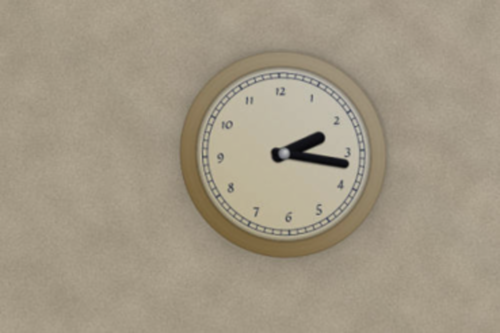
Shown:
2.17
